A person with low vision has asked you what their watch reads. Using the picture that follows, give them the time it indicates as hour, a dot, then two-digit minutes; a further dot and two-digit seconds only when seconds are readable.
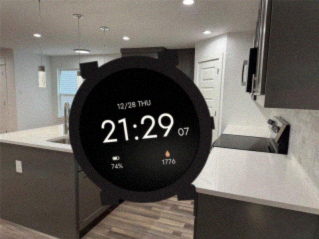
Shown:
21.29.07
